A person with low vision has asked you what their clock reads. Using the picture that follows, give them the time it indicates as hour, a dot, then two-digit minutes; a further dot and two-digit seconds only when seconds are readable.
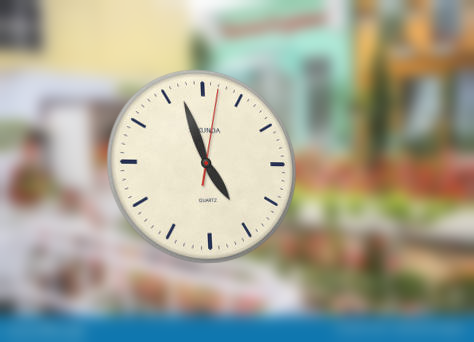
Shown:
4.57.02
